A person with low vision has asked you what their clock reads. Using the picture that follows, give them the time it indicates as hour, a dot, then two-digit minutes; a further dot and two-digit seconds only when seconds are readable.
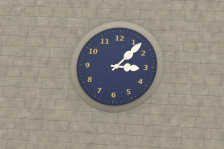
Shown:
3.07
